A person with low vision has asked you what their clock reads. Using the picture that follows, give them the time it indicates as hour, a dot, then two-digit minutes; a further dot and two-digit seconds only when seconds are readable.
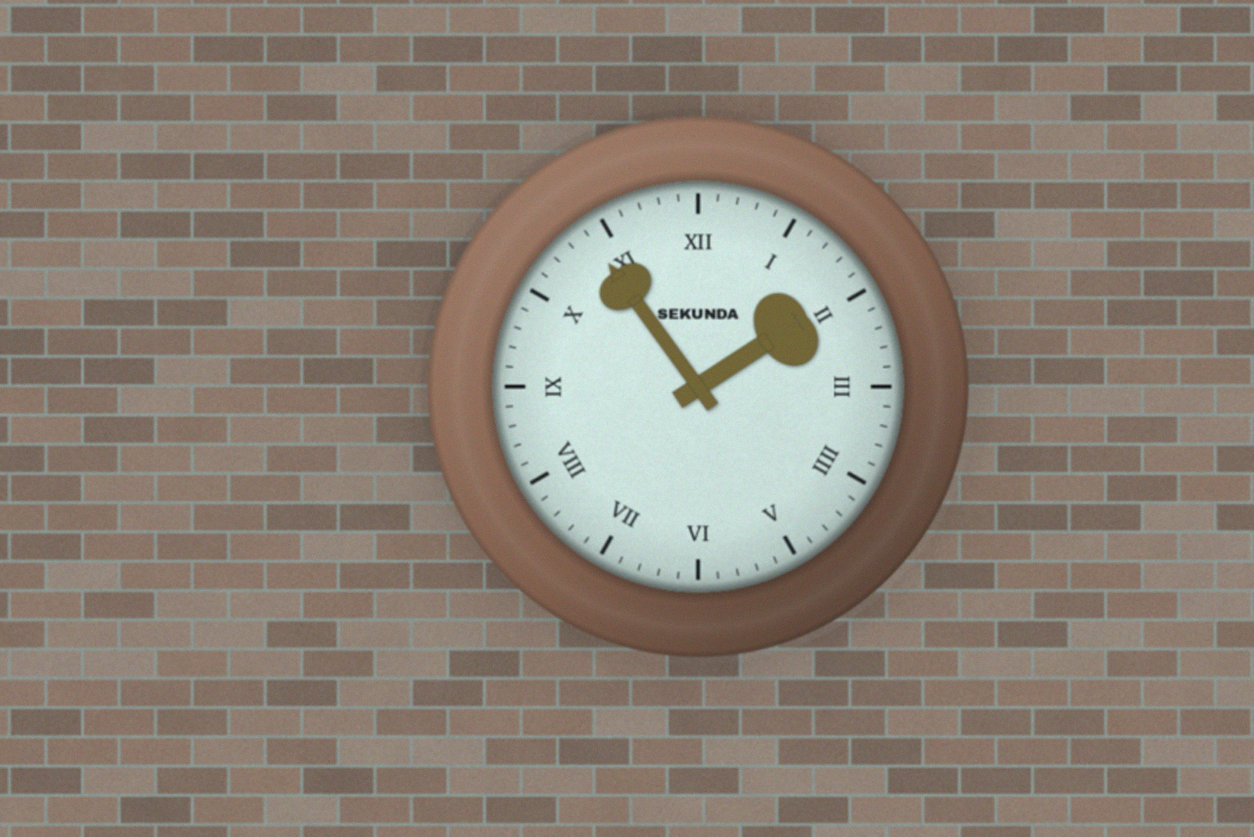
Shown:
1.54
